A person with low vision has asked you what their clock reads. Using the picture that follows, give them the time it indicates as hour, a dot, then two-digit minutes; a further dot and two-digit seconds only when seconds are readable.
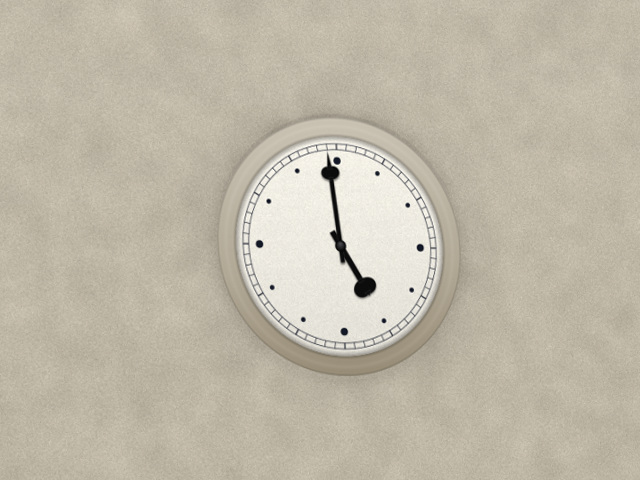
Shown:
4.59
